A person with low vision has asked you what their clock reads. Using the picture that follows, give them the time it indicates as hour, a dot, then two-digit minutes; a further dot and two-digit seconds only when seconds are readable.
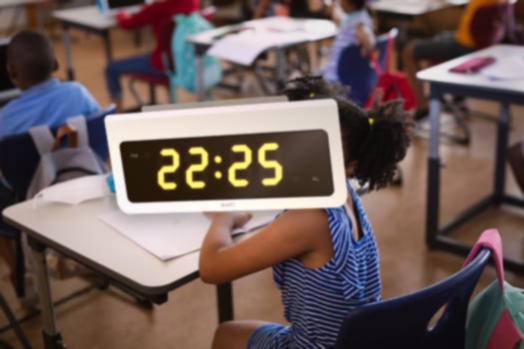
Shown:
22.25
